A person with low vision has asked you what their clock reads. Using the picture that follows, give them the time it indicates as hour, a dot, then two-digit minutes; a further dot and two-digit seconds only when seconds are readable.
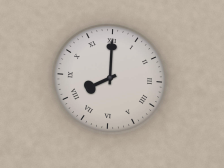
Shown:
8.00
